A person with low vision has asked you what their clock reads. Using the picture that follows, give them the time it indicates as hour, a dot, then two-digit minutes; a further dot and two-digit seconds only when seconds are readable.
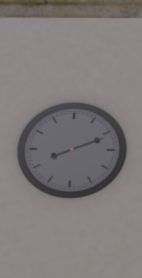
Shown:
8.11
